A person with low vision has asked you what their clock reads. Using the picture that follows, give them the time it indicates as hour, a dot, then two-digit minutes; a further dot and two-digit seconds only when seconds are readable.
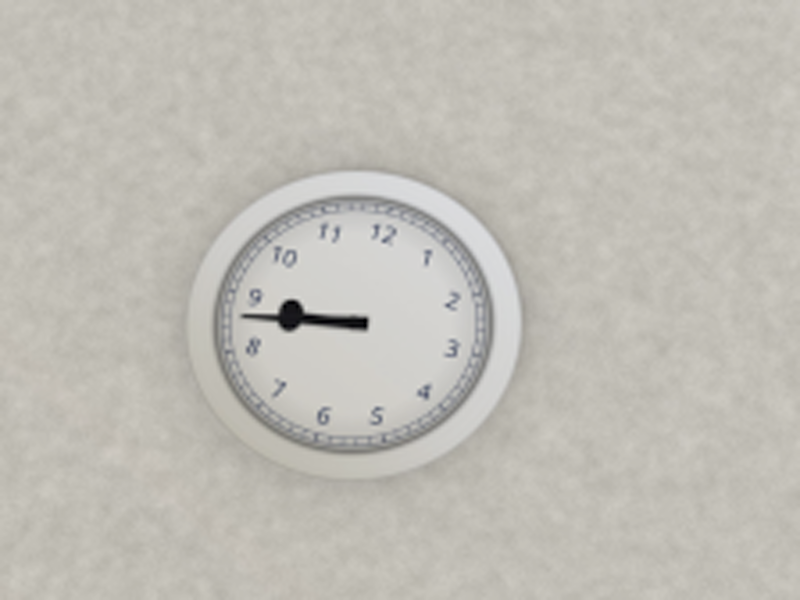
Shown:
8.43
